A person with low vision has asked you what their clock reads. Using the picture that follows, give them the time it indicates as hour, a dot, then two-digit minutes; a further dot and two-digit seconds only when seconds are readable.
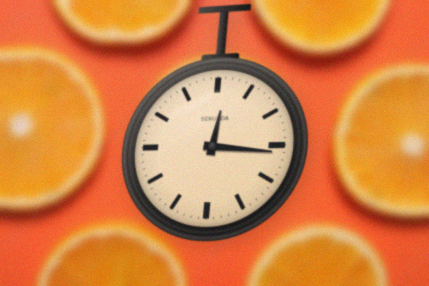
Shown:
12.16
